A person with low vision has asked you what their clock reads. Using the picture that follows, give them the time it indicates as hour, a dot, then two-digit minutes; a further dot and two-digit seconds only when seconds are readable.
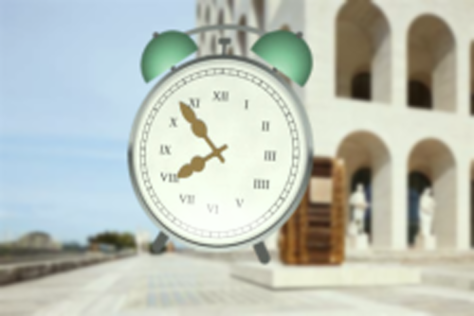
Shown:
7.53
